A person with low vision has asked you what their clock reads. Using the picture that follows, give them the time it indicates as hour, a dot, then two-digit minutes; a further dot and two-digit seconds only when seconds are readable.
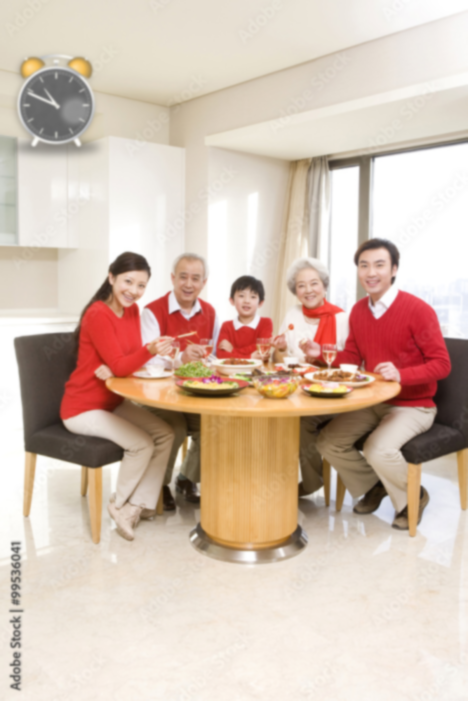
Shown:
10.49
